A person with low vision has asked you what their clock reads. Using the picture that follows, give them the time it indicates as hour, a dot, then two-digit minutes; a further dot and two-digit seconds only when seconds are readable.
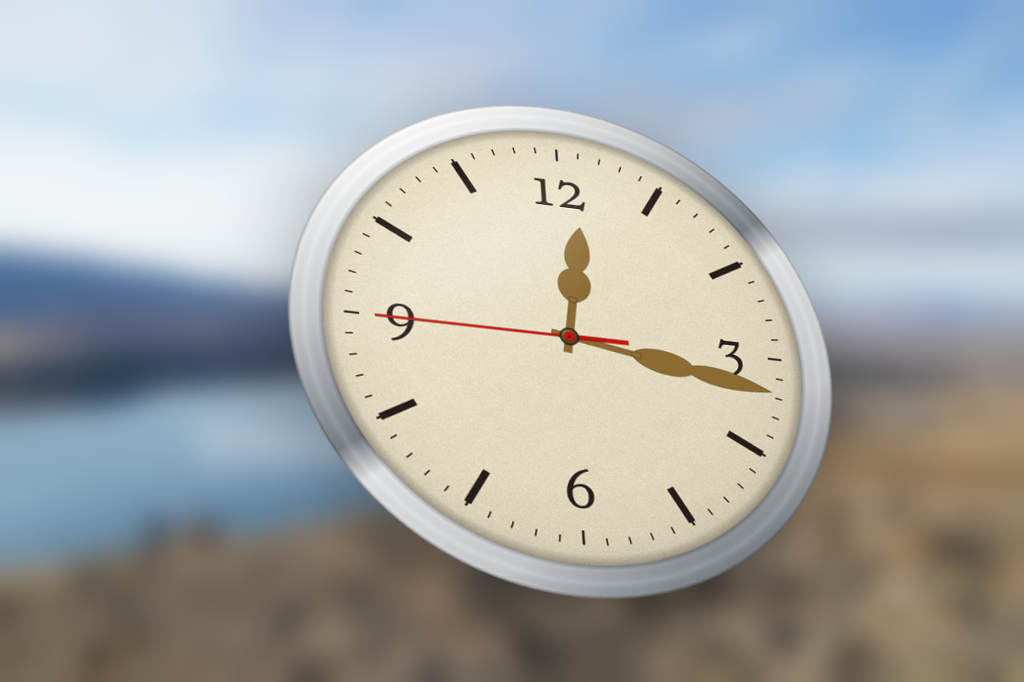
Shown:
12.16.45
